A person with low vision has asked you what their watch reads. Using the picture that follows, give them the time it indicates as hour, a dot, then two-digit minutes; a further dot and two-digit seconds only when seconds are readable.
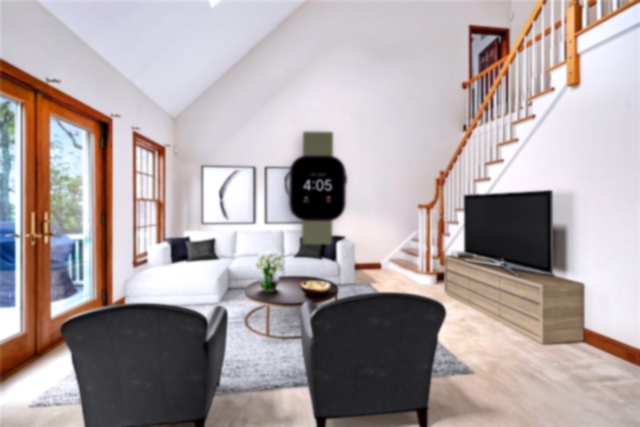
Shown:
4.05
